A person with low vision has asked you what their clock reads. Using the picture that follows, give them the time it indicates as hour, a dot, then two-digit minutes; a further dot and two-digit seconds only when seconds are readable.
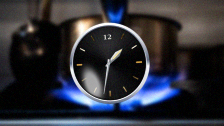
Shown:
1.32
